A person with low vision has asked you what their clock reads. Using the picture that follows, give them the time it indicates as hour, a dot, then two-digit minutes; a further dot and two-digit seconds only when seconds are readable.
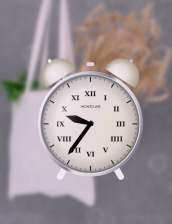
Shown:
9.36
